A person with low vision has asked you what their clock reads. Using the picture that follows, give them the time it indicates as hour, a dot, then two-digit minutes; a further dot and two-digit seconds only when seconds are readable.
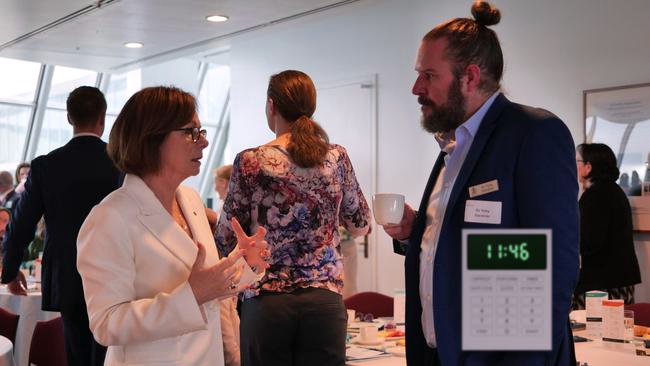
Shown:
11.46
